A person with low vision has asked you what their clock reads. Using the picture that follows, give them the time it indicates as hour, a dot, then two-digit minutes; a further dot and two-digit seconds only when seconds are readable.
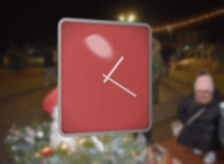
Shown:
1.20
